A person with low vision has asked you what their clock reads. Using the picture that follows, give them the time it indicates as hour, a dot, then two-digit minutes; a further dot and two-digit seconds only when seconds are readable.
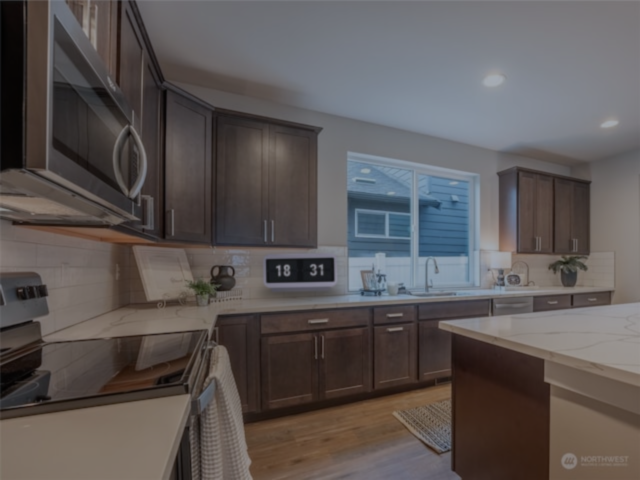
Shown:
18.31
